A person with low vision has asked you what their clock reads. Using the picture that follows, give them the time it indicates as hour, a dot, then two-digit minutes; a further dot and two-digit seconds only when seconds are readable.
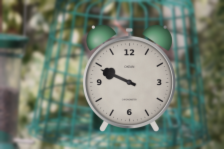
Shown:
9.49
